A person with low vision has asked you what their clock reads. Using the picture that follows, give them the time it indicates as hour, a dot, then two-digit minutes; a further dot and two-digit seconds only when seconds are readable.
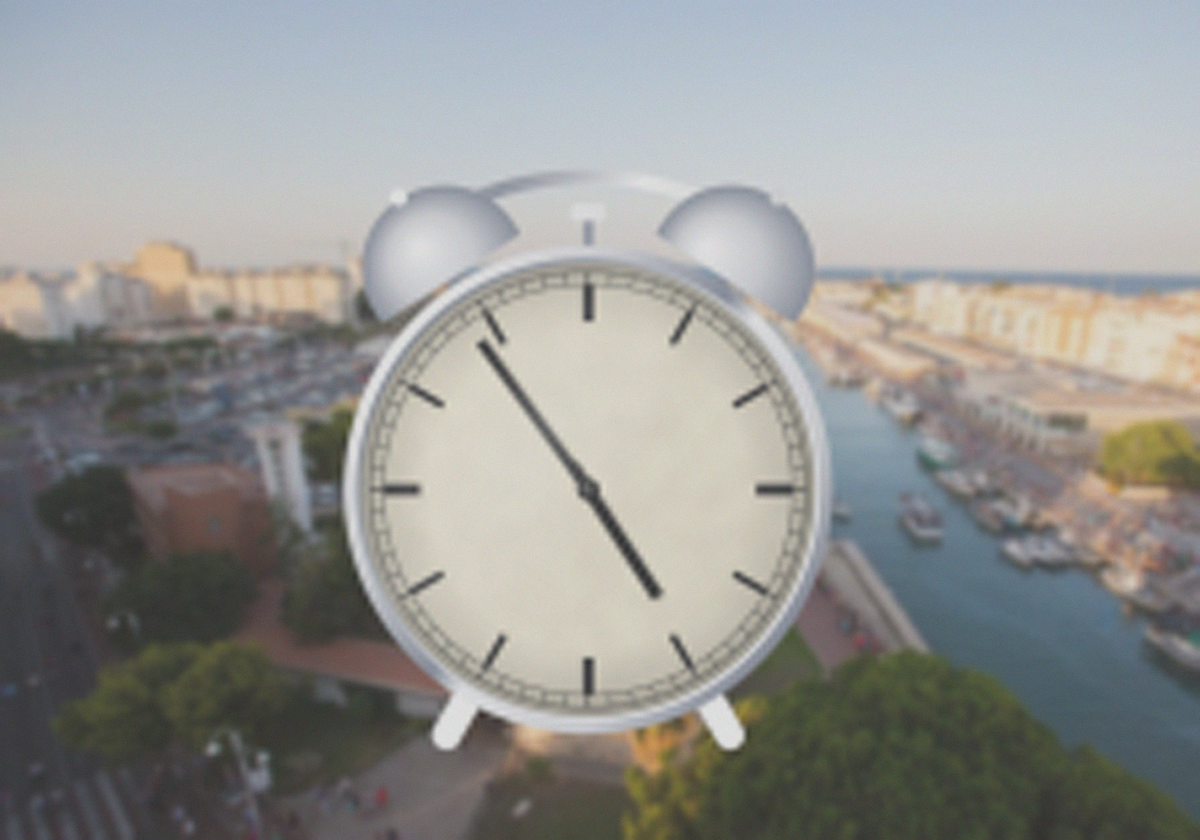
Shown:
4.54
